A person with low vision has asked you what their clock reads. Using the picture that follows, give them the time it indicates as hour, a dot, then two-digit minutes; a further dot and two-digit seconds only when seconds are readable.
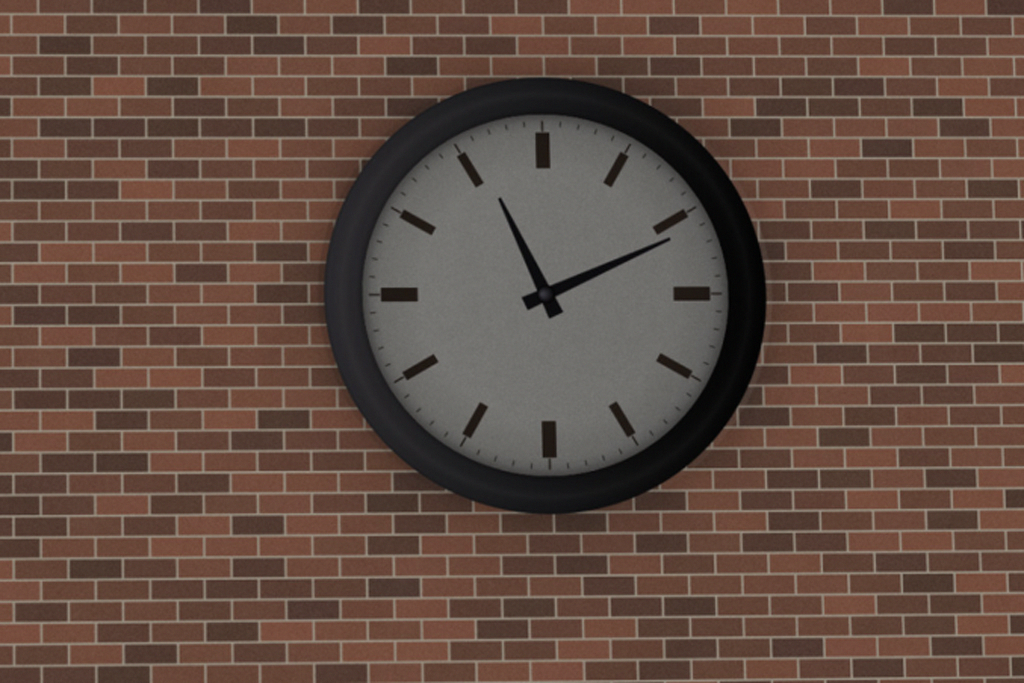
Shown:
11.11
